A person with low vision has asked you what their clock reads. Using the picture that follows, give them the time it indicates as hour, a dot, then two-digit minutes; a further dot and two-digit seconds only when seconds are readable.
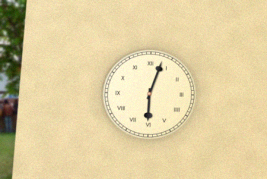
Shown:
6.03
